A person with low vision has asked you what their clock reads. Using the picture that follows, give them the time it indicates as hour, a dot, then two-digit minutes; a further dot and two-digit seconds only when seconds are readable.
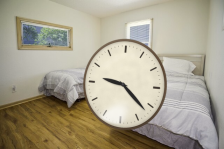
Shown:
9.22
